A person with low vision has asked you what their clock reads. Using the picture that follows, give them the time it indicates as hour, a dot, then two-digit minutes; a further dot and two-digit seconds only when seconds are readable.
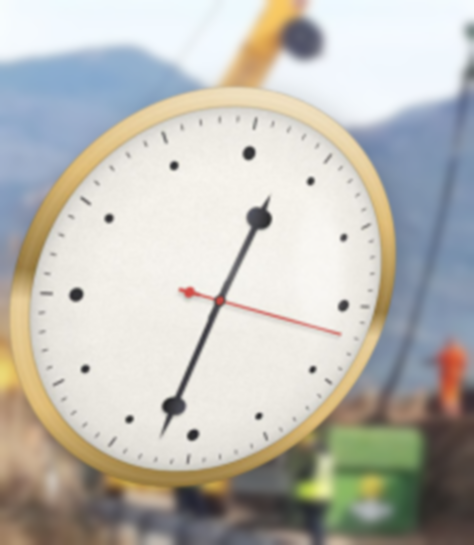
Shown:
12.32.17
